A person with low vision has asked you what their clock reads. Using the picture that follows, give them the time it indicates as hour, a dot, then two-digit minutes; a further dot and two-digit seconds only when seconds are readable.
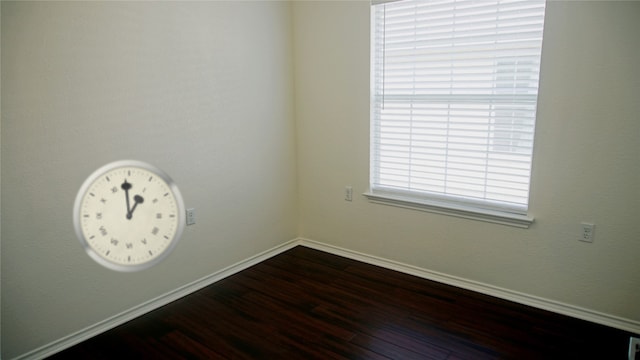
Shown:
12.59
